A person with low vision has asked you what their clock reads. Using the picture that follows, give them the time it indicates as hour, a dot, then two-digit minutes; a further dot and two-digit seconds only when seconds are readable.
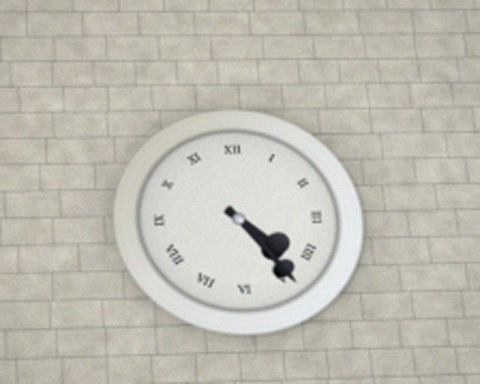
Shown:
4.24
